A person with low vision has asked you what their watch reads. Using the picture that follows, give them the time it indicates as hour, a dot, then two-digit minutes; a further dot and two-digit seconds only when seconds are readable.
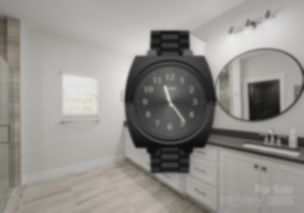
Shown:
11.24
